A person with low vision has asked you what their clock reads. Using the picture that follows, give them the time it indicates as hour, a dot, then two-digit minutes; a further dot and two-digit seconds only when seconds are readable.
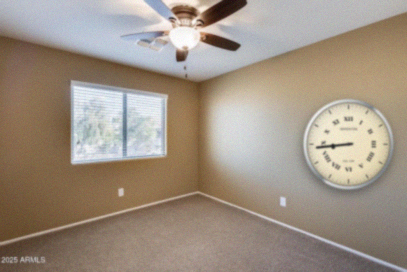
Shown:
8.44
